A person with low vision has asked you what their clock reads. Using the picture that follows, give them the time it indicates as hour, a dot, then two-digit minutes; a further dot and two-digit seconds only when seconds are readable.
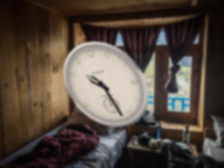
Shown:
10.28
